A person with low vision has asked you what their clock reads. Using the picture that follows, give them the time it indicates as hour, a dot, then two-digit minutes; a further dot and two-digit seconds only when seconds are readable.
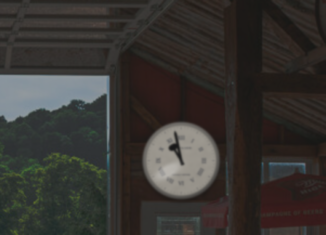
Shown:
10.58
